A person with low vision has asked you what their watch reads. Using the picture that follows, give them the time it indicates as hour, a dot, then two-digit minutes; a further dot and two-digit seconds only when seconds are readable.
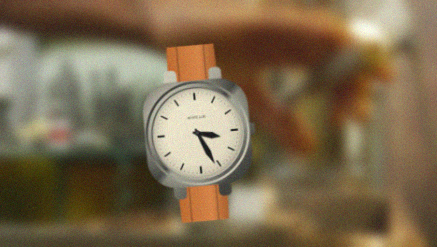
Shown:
3.26
